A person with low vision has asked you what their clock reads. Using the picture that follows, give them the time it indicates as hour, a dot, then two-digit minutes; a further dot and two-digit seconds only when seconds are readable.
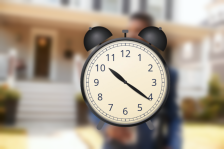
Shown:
10.21
